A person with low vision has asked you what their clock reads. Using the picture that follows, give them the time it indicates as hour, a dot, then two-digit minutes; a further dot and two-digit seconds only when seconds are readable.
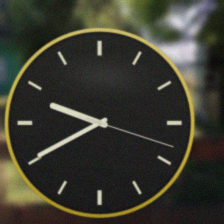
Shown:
9.40.18
